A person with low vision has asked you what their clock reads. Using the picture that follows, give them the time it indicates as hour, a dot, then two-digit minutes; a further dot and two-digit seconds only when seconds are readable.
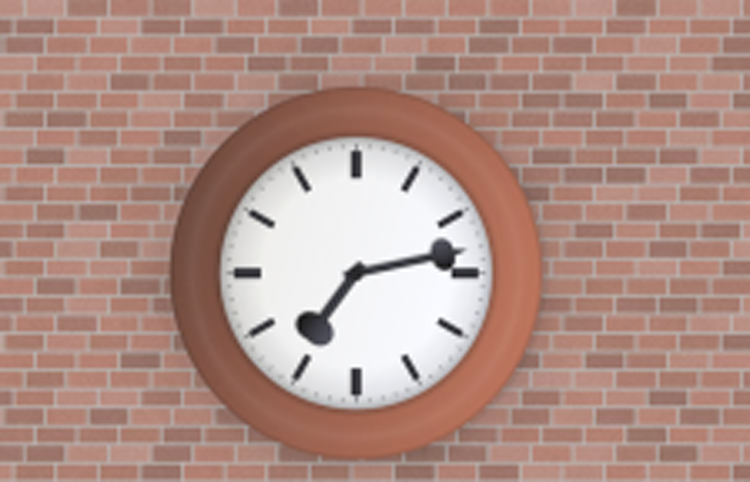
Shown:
7.13
